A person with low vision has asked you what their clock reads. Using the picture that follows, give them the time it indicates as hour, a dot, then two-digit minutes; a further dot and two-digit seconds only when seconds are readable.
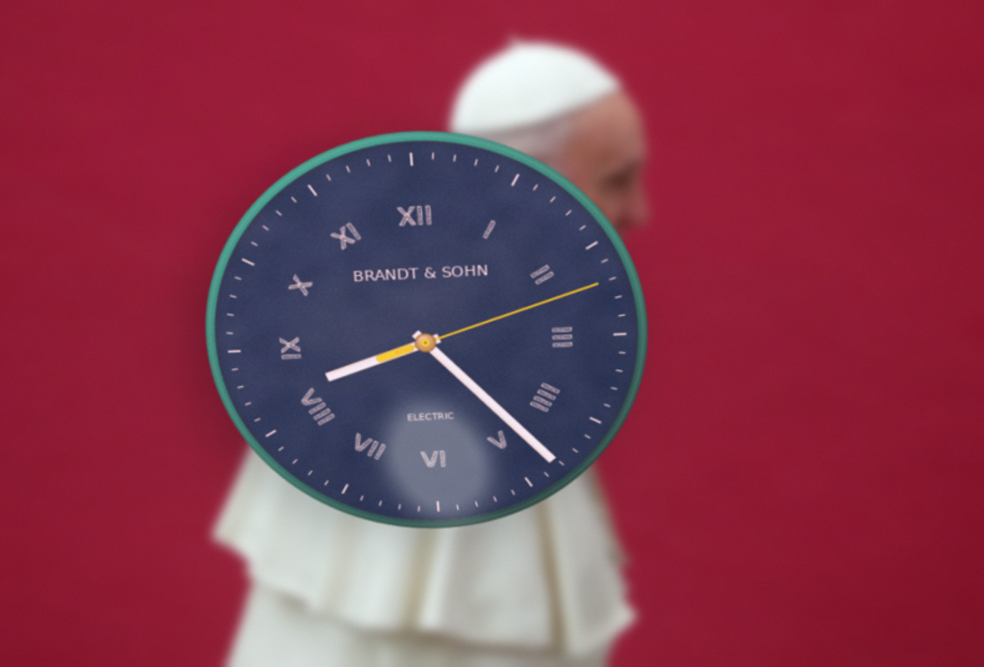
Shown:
8.23.12
